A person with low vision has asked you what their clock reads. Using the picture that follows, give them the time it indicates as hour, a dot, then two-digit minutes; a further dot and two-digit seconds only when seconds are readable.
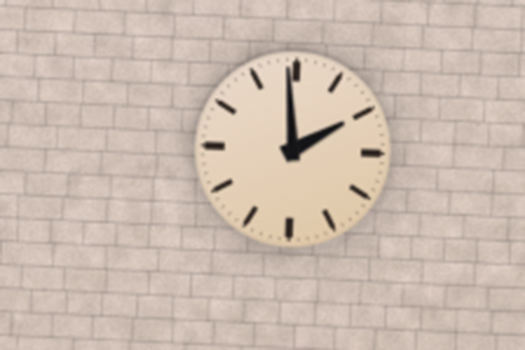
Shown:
1.59
